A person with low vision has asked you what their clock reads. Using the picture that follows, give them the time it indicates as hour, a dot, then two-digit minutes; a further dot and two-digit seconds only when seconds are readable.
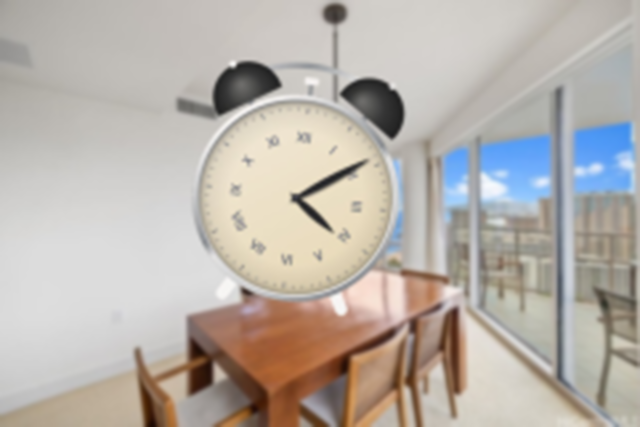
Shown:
4.09
